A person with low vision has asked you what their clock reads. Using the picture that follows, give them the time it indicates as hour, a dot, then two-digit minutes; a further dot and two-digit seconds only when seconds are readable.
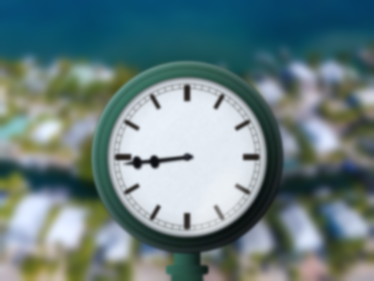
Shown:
8.44
